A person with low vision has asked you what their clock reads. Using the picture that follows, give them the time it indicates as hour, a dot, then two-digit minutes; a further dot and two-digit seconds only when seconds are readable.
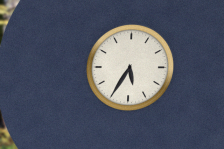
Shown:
5.35
